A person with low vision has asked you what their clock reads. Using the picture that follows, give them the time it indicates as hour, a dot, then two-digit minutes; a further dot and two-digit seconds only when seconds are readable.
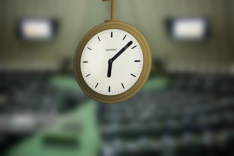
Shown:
6.08
